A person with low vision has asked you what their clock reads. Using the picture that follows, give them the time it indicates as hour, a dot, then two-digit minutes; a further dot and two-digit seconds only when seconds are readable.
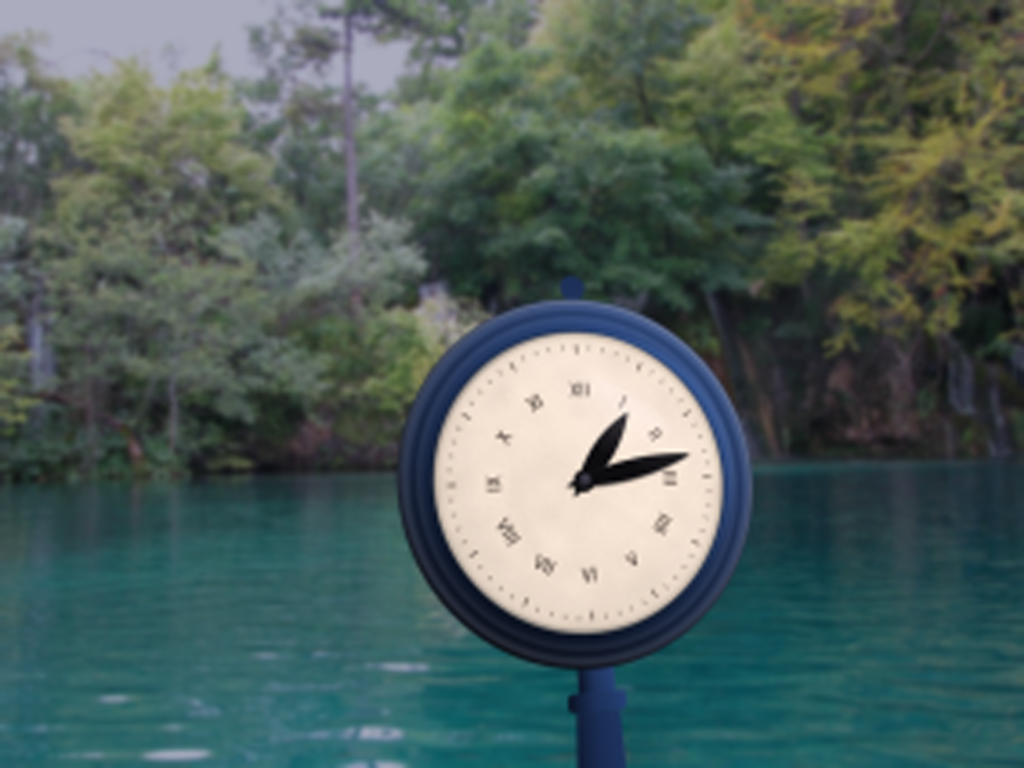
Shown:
1.13
